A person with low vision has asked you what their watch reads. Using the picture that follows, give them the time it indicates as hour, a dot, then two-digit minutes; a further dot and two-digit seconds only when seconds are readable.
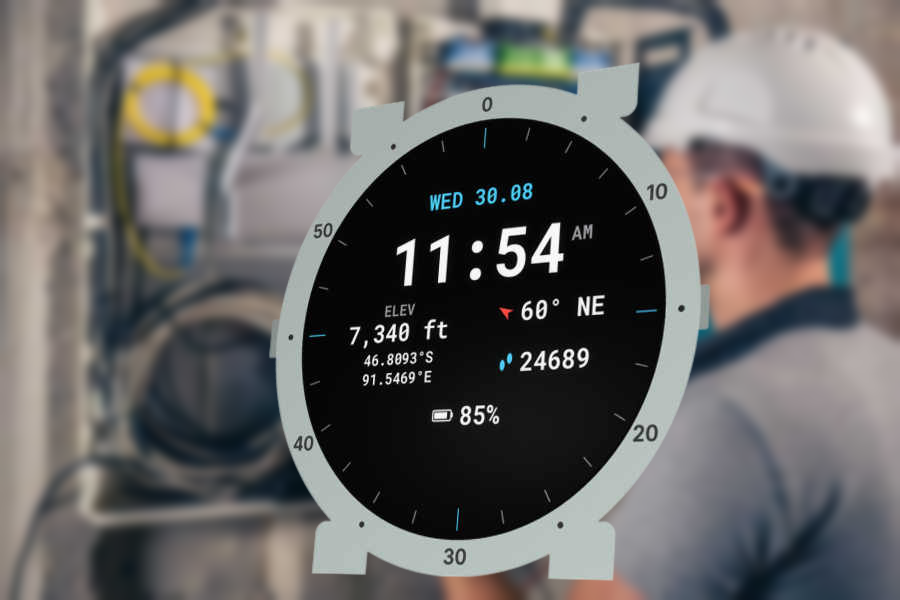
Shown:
11.54
